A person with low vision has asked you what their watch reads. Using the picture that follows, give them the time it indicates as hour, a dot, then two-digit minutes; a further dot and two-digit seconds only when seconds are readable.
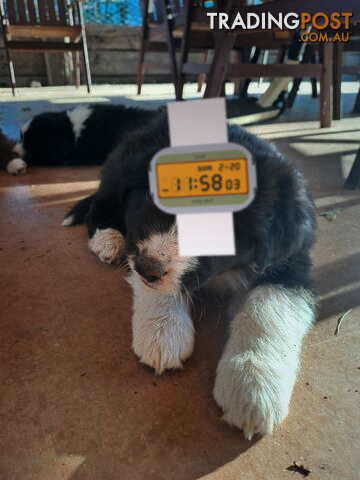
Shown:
11.58
